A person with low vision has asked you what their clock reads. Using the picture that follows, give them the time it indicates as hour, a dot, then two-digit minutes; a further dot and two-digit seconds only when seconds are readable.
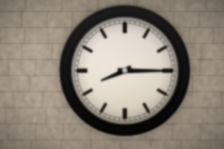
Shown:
8.15
